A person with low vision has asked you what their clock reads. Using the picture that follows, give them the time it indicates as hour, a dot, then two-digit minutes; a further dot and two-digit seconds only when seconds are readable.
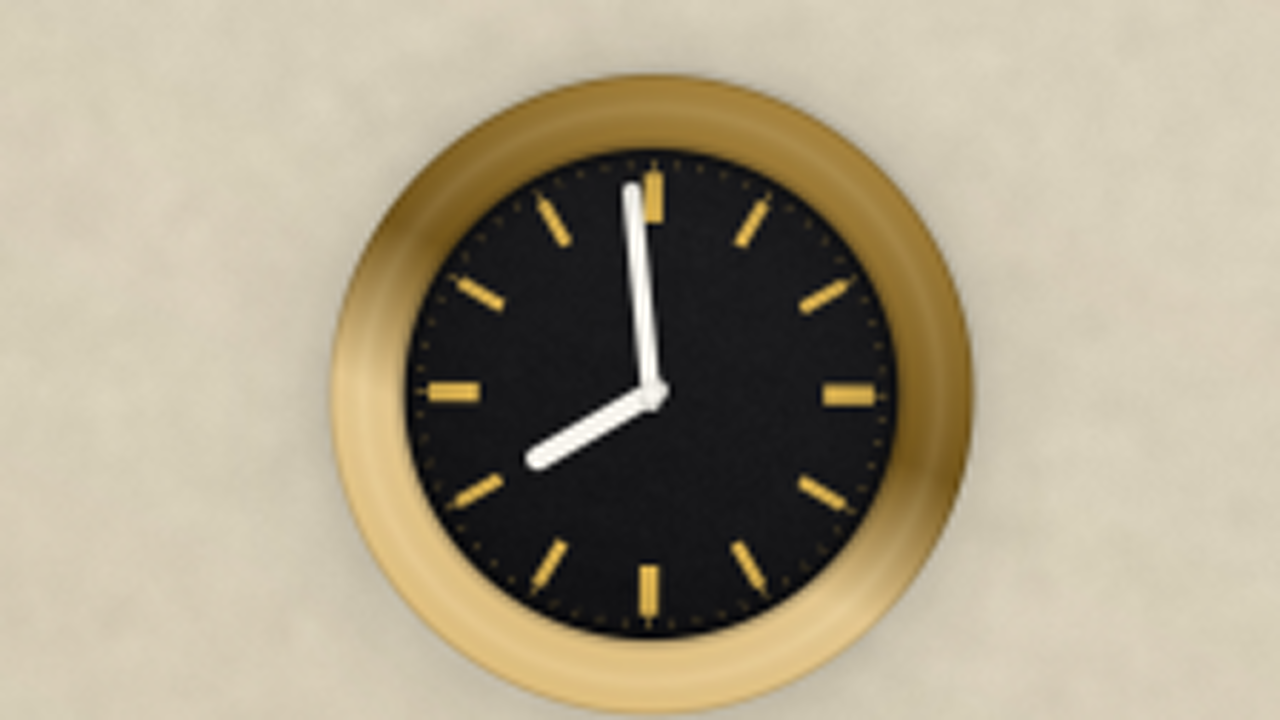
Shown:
7.59
